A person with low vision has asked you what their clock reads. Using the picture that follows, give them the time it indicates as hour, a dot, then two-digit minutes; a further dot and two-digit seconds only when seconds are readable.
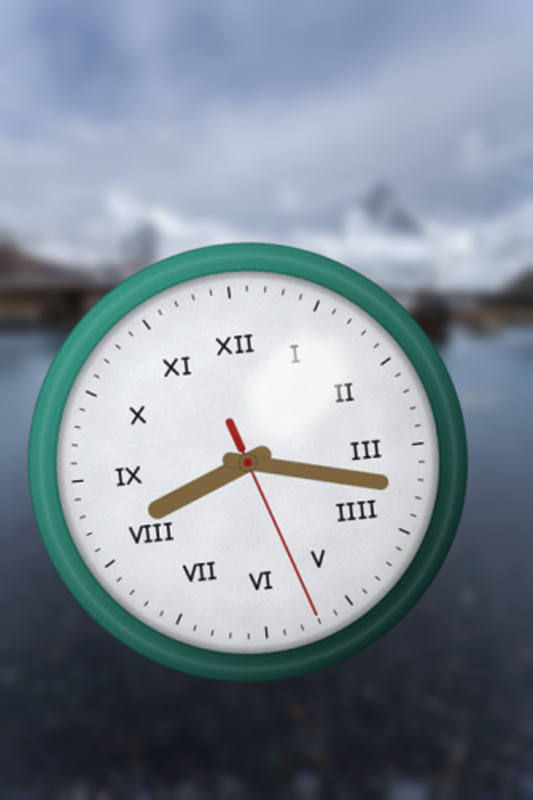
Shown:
8.17.27
